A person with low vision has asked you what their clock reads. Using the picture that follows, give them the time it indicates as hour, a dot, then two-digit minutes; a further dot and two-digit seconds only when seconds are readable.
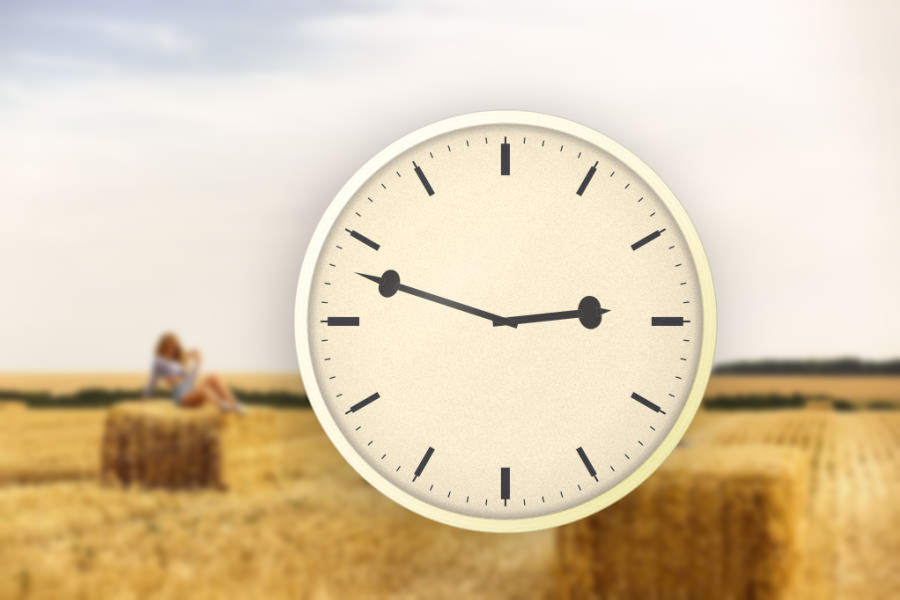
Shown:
2.48
